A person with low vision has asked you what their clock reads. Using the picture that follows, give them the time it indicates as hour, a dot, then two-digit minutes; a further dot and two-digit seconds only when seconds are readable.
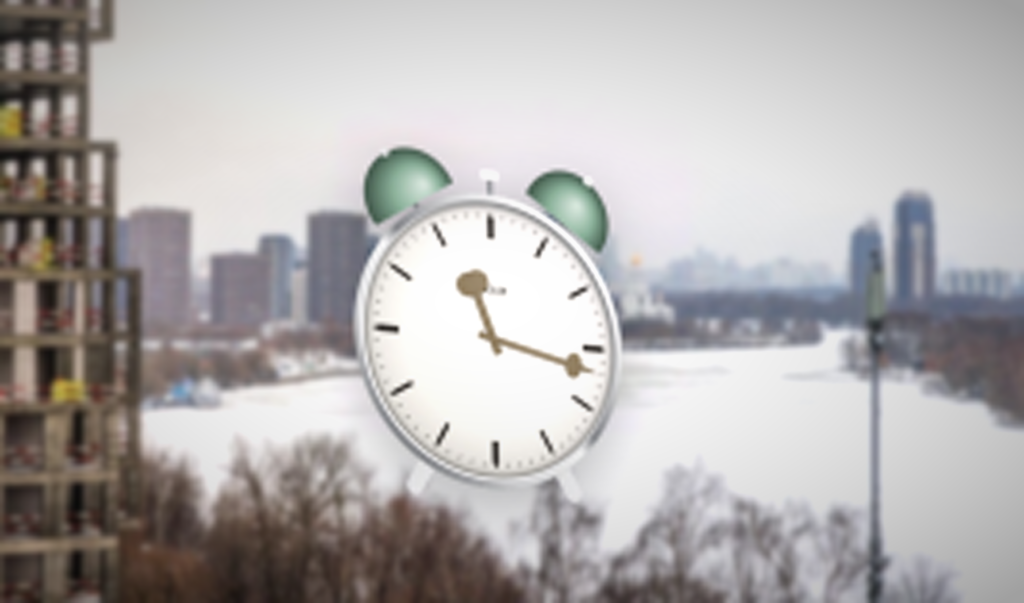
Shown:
11.17
